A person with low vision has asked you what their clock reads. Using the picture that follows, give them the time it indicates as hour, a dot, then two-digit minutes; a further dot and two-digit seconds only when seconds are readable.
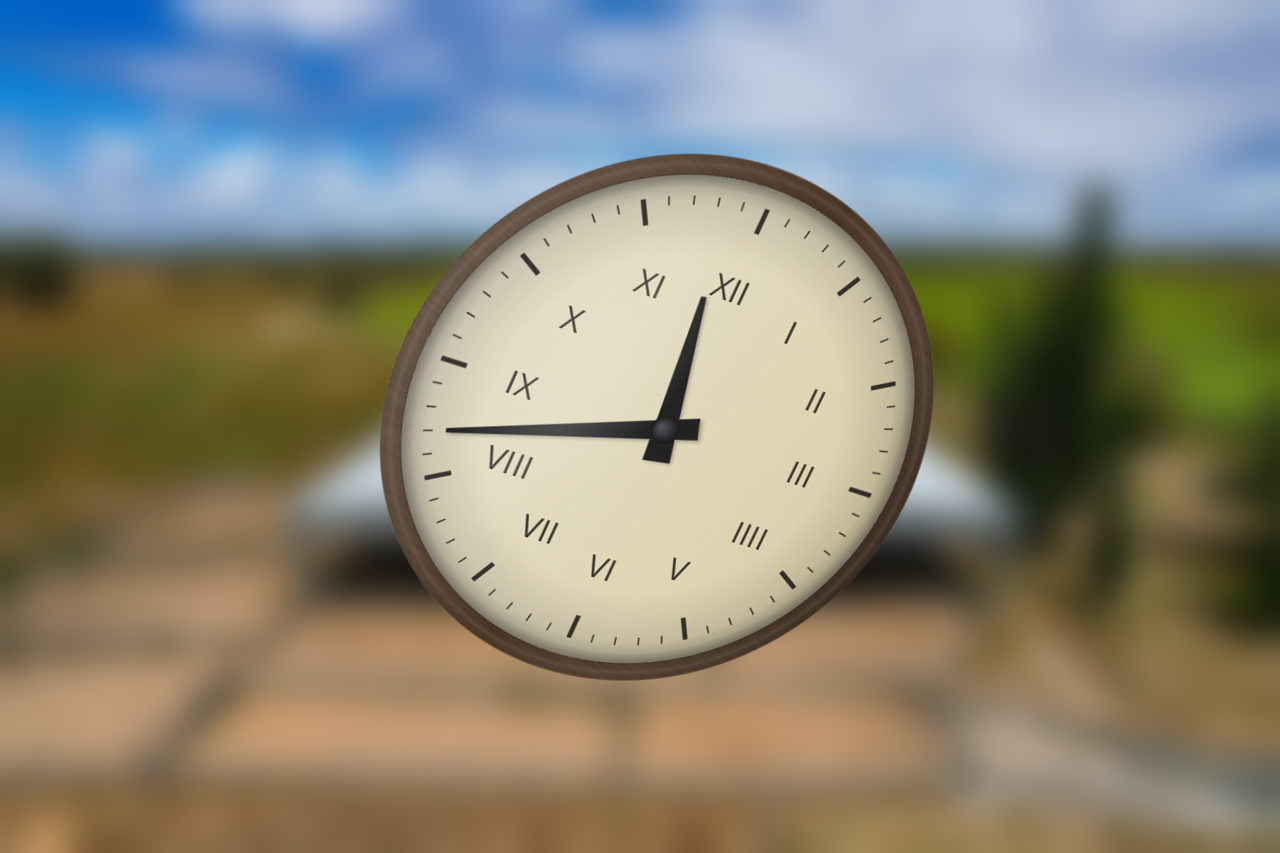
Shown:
11.42
